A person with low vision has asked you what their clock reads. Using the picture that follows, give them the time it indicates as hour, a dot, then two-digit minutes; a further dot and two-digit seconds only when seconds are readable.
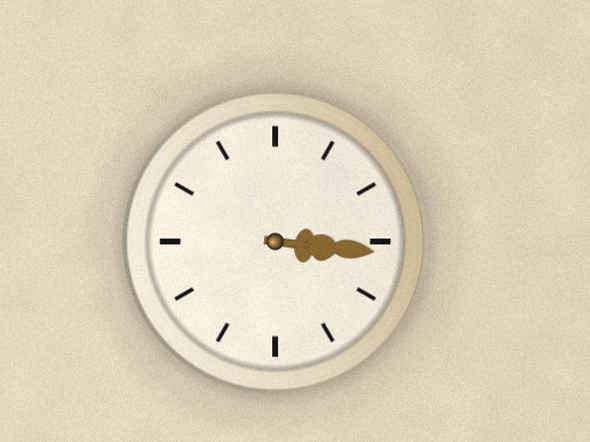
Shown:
3.16
